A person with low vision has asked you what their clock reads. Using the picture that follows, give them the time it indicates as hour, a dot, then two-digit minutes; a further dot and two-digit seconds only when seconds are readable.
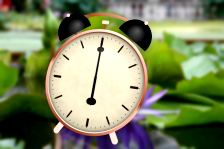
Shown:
6.00
